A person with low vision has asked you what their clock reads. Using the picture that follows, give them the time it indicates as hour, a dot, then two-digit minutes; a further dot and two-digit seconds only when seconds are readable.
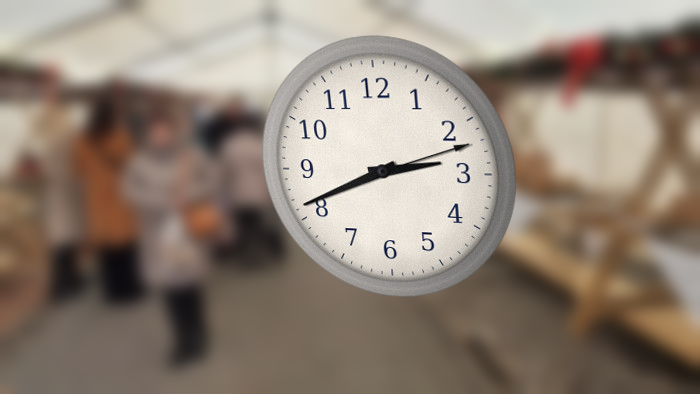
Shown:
2.41.12
